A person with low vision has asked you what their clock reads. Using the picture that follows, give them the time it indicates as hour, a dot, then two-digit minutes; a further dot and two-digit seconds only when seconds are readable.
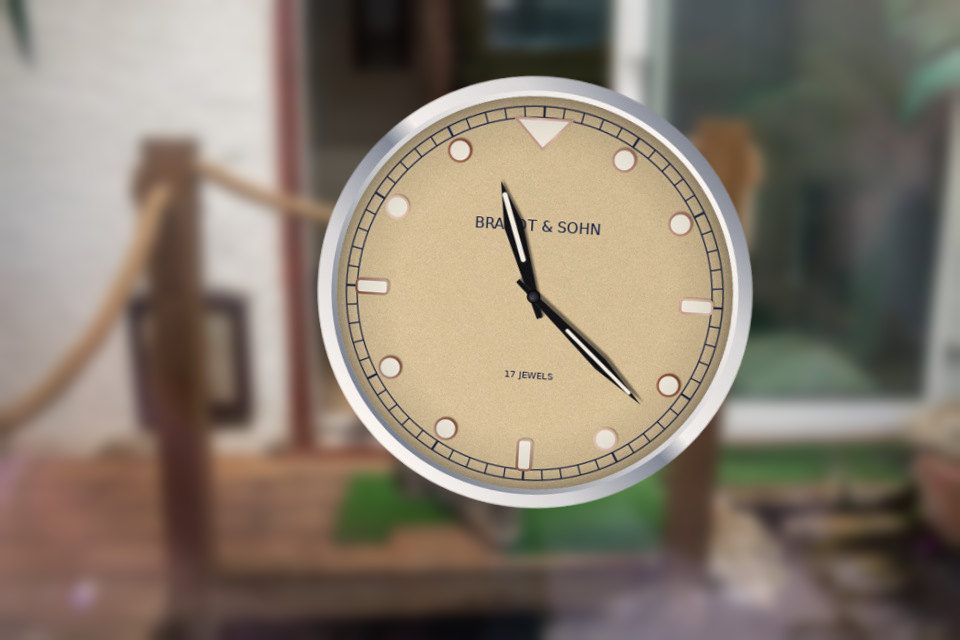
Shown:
11.22
